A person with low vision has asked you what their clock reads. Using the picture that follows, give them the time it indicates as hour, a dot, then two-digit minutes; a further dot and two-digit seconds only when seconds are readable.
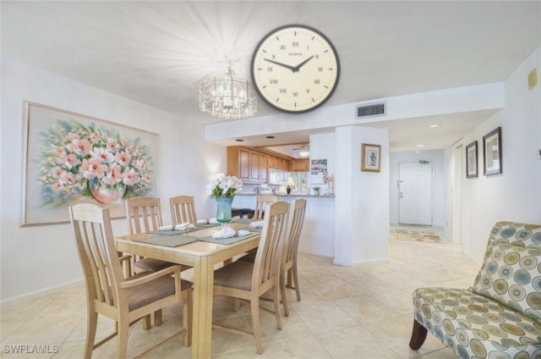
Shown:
1.48
